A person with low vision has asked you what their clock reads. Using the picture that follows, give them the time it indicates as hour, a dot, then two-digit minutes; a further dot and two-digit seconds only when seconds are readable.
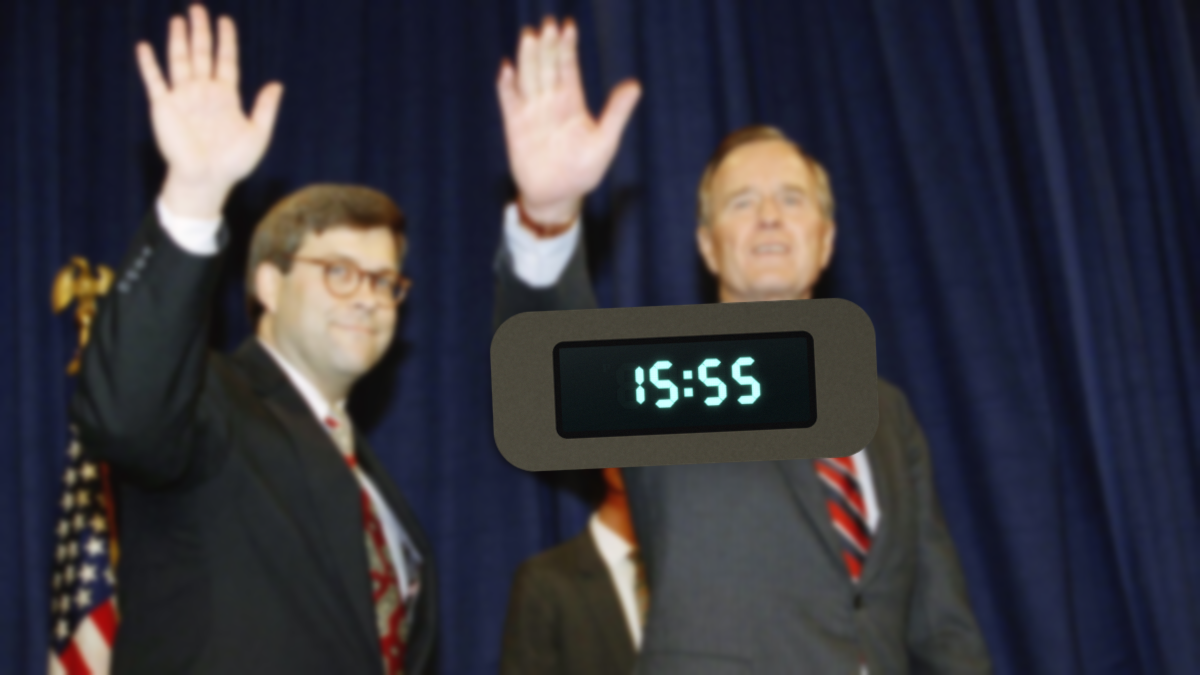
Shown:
15.55
